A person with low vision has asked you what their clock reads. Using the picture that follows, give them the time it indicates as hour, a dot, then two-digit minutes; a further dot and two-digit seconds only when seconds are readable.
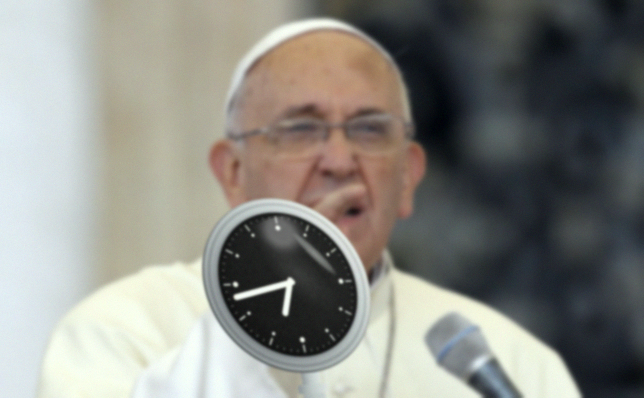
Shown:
6.43
